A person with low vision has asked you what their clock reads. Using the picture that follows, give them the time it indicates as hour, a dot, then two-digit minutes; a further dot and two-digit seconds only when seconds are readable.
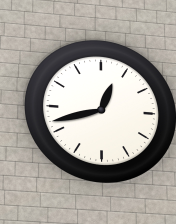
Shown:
12.42
